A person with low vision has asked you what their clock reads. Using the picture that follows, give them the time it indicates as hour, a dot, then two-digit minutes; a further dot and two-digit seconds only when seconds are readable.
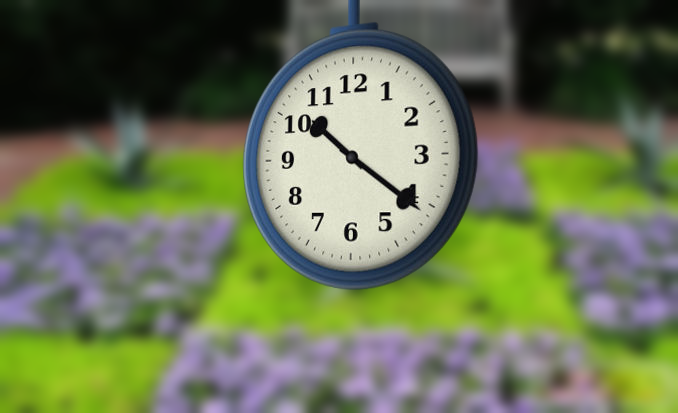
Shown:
10.21
